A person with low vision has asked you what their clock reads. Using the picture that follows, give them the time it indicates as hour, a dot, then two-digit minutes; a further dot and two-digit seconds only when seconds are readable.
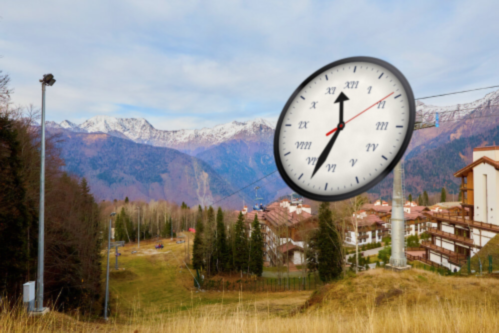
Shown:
11.33.09
